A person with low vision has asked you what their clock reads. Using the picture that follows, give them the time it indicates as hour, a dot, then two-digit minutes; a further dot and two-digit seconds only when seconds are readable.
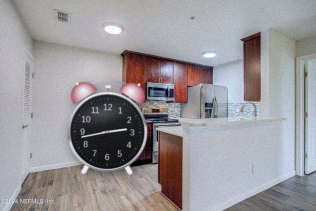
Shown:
2.43
